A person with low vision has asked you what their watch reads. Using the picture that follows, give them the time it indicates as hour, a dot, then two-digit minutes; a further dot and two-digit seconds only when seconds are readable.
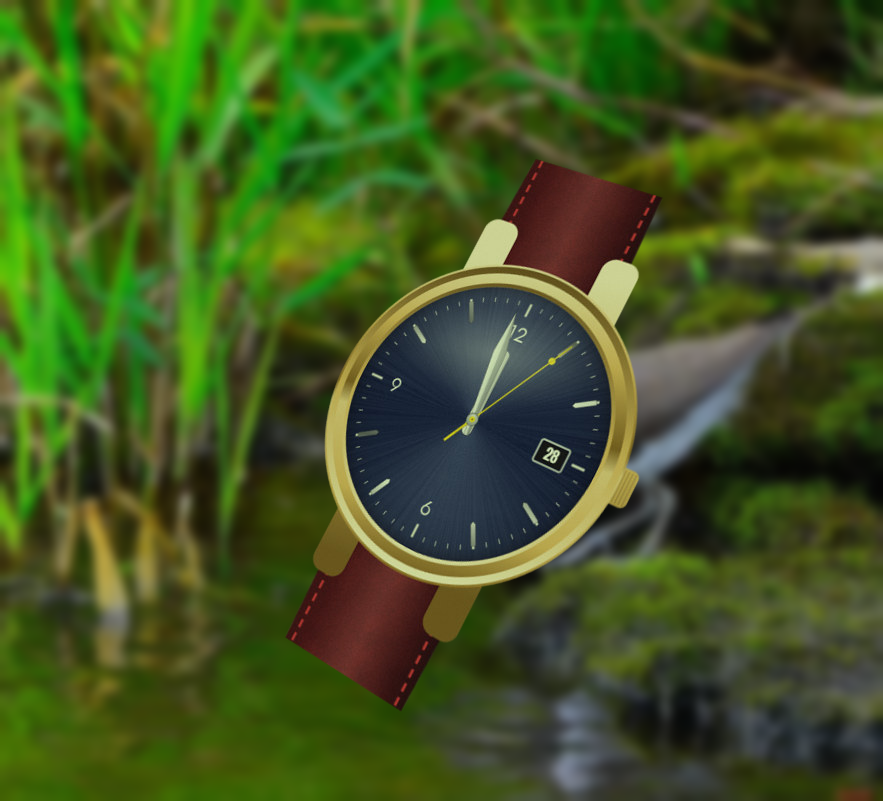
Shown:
11.59.05
